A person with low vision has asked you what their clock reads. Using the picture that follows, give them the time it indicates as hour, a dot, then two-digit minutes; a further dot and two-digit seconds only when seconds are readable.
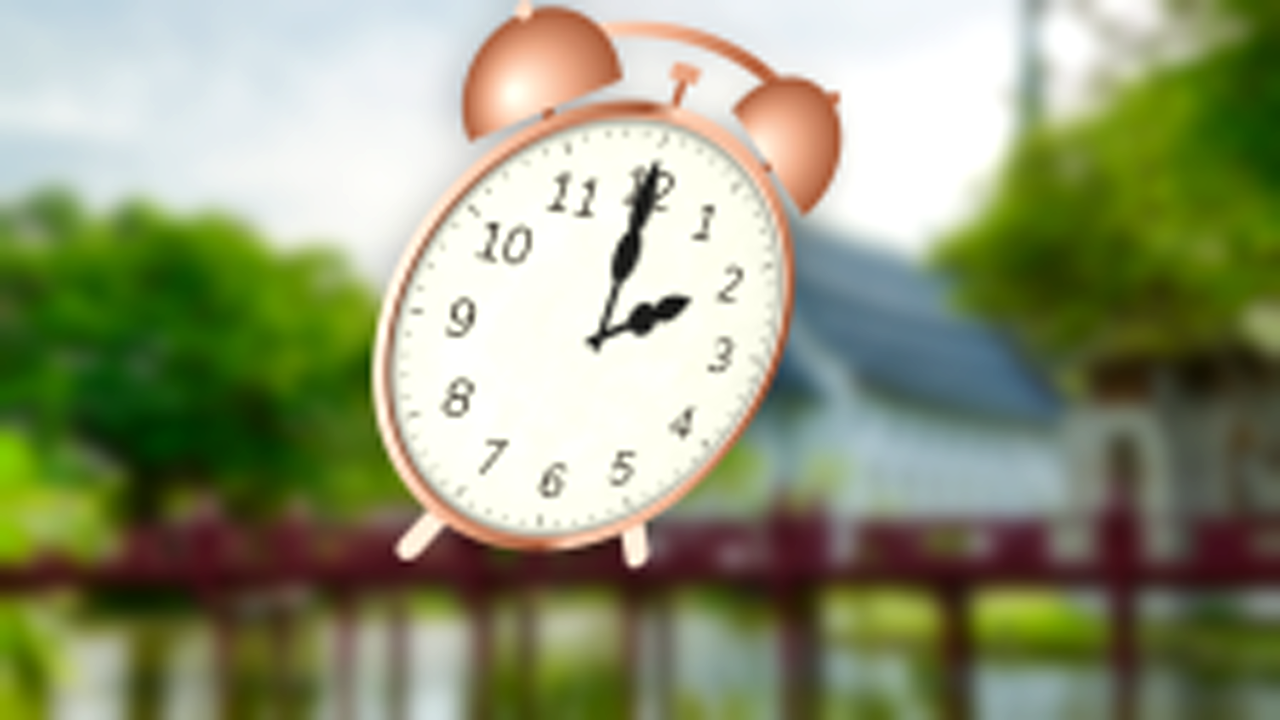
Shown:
2.00
